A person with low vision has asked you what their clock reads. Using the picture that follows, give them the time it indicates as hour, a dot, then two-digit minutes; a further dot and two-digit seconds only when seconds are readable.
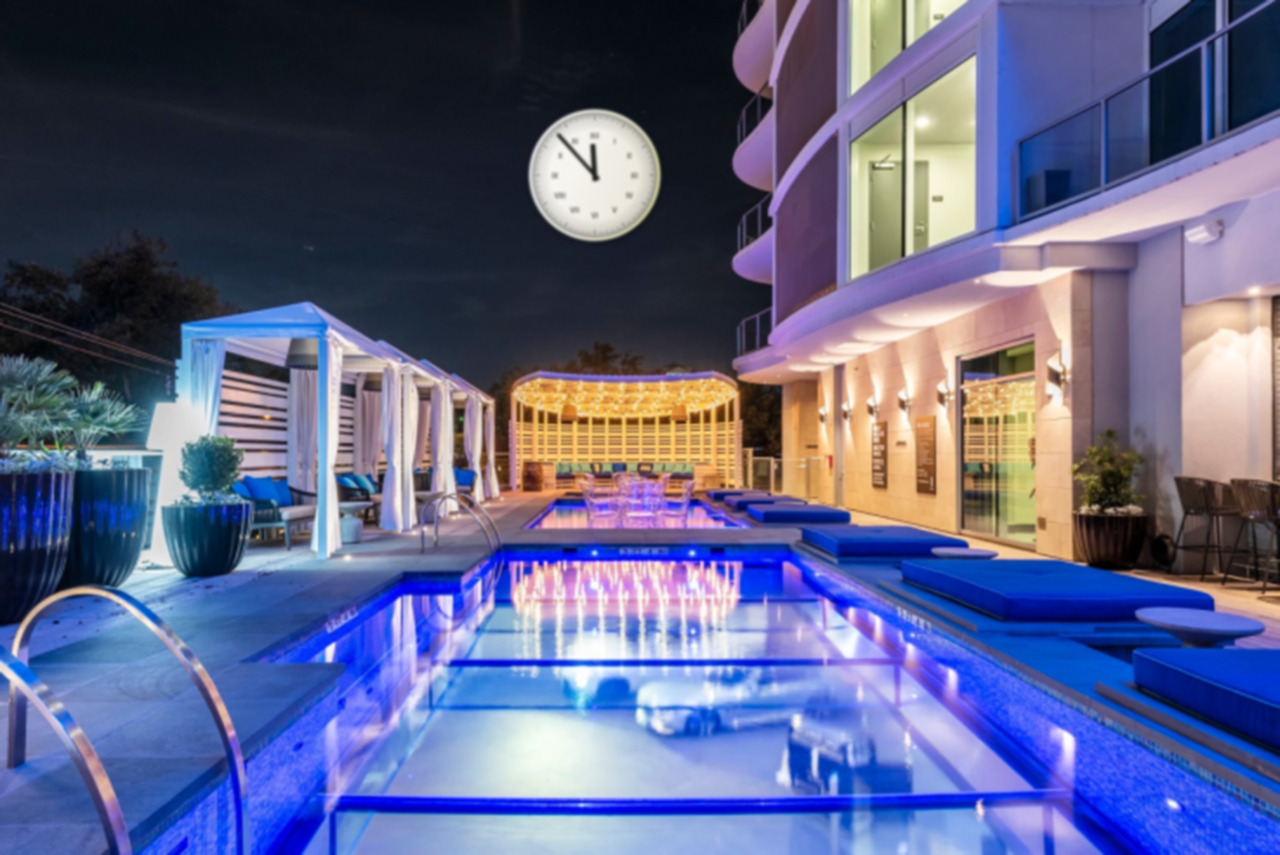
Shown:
11.53
